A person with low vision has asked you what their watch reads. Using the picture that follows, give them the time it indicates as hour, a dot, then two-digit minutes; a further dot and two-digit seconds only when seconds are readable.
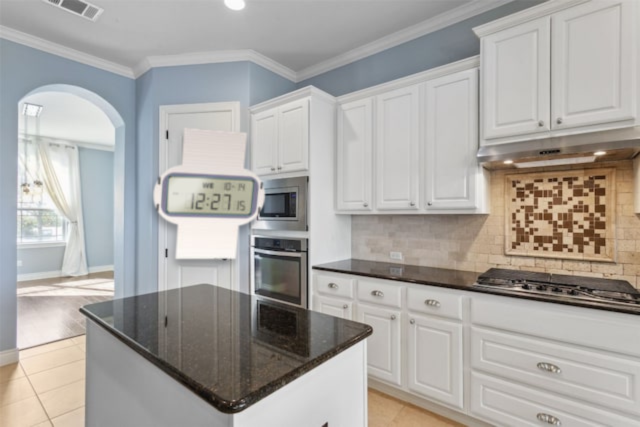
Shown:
12.27
